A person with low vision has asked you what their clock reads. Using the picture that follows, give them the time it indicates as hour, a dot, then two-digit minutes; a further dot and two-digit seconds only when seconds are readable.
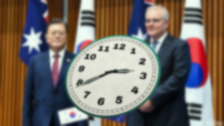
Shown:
2.39
